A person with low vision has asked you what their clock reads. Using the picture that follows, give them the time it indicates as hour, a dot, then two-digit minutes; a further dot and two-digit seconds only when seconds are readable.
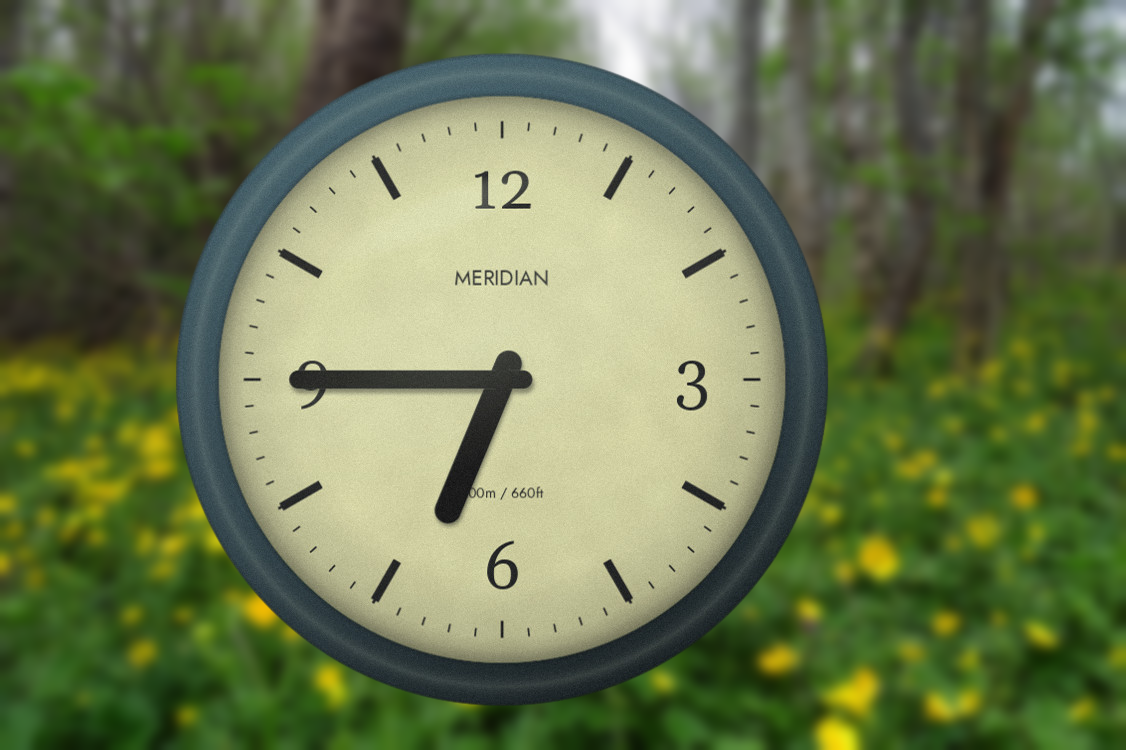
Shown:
6.45
